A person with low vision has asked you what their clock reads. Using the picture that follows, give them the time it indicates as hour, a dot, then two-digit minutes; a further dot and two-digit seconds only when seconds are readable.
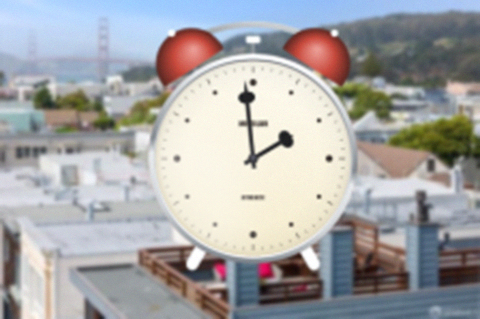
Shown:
1.59
